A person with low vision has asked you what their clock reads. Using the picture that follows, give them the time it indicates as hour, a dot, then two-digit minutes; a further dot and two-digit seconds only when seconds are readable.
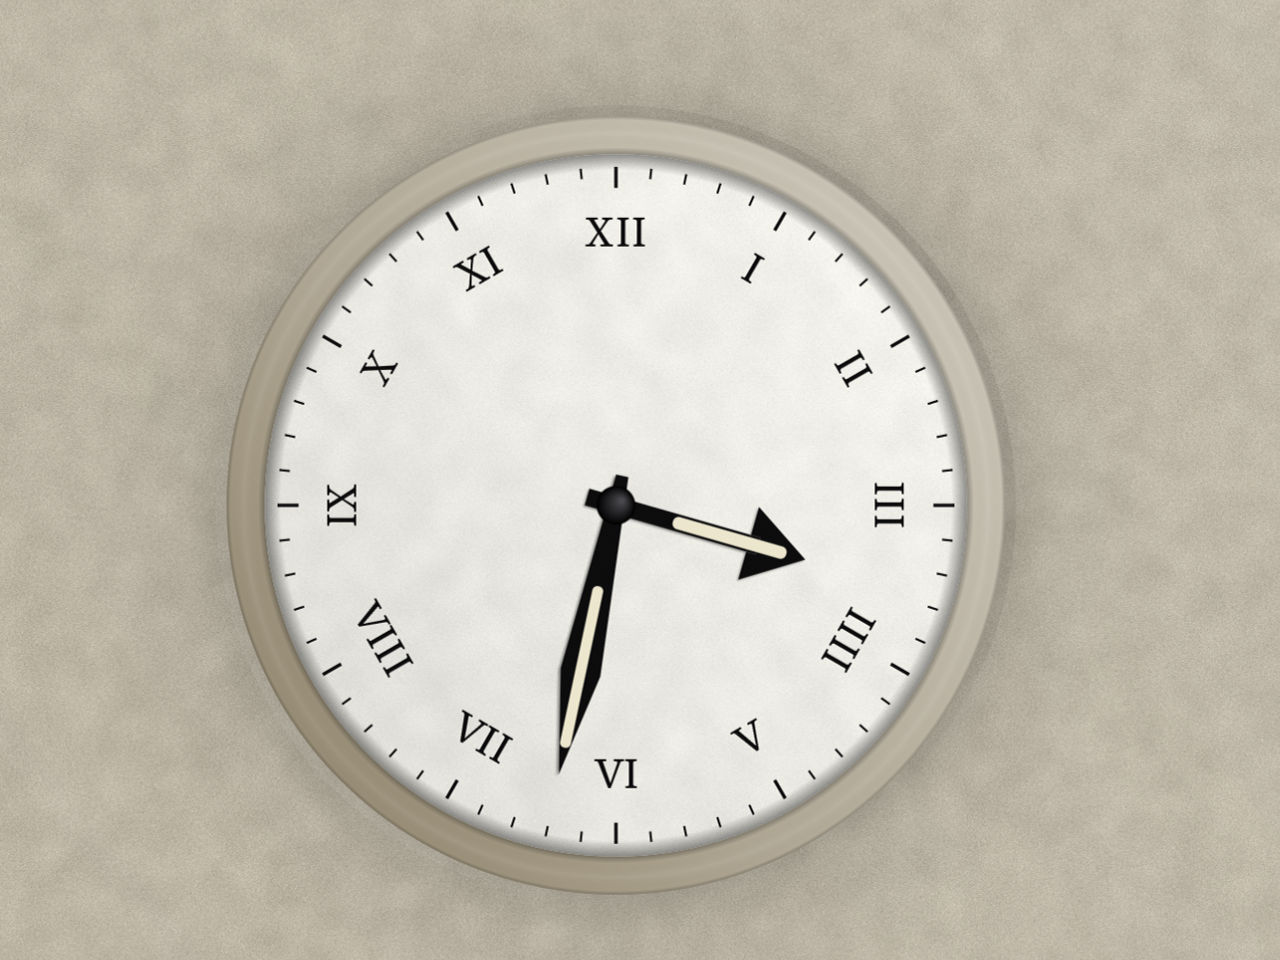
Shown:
3.32
